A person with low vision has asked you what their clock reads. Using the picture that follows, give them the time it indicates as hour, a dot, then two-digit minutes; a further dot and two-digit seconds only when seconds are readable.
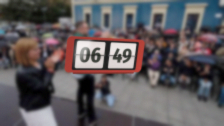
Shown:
6.49
